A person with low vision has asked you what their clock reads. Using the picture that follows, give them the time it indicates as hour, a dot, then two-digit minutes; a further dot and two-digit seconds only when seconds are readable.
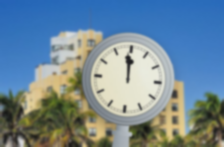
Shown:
11.59
